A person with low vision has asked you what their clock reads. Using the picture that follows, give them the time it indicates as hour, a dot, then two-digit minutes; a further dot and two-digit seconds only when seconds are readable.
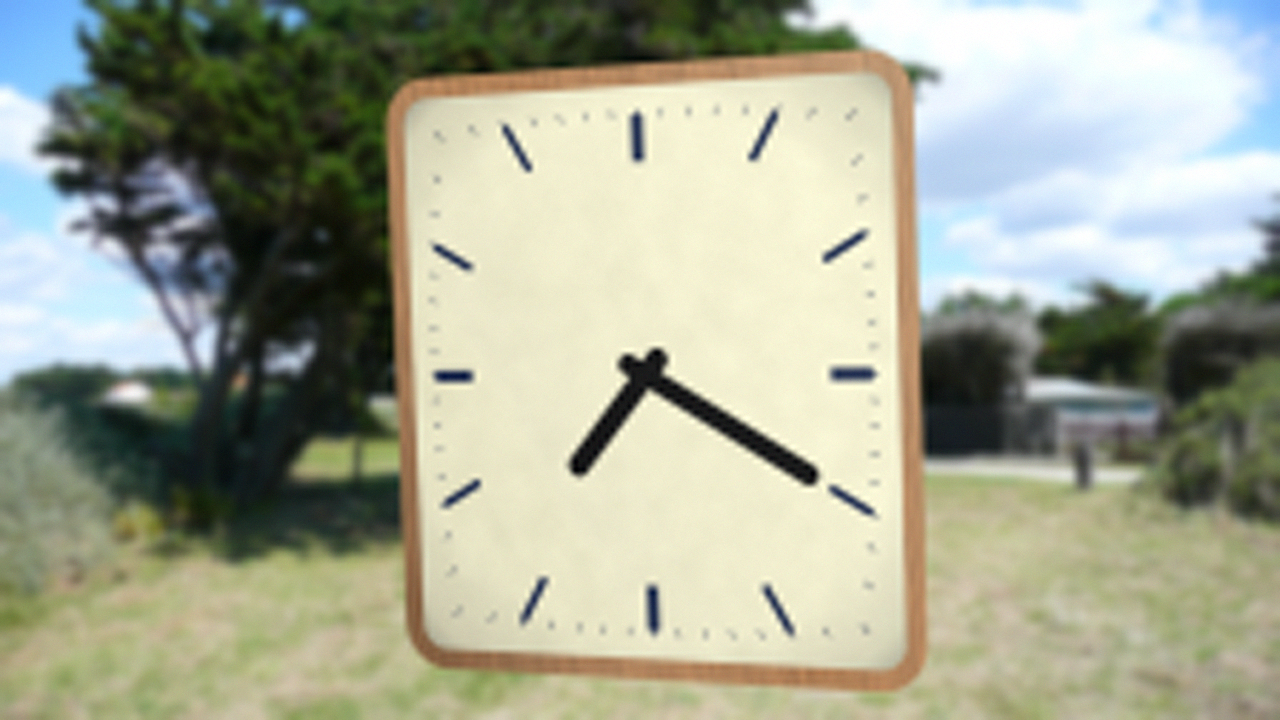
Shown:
7.20
